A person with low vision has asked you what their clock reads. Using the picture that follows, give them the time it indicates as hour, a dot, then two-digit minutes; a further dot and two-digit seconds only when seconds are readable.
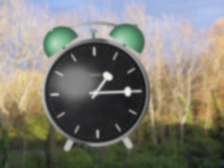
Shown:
1.15
